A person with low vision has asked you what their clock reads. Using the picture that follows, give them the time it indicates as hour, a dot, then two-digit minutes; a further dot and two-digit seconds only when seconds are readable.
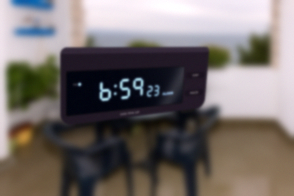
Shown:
6.59
